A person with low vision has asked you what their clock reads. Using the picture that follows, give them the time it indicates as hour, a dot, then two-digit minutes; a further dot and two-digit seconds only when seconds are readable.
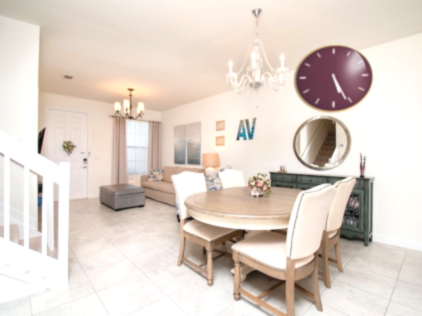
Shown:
5.26
